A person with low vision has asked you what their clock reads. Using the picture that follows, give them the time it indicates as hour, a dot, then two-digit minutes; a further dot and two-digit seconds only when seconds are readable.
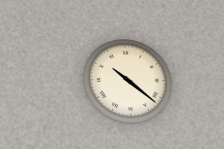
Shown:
10.22
